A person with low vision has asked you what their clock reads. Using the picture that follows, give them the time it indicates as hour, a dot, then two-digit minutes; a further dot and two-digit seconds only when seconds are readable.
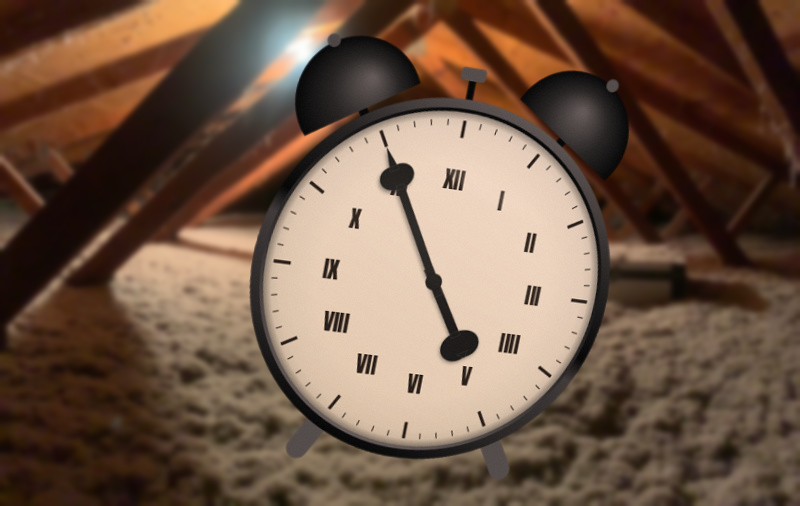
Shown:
4.55
